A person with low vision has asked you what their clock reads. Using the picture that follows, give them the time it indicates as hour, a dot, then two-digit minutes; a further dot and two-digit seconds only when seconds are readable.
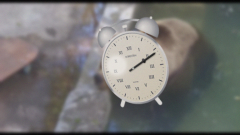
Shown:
2.11
